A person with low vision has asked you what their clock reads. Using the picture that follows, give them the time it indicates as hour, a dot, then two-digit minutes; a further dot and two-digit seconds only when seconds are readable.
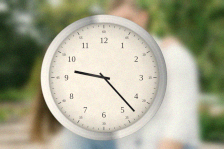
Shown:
9.23
